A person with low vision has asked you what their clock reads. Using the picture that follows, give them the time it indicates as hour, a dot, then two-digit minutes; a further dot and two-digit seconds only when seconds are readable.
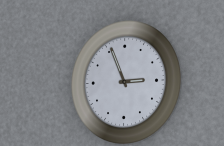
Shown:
2.56
